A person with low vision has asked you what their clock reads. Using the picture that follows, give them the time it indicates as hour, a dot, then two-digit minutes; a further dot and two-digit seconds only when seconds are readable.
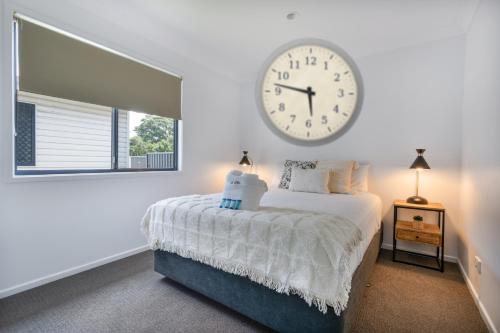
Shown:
5.47
